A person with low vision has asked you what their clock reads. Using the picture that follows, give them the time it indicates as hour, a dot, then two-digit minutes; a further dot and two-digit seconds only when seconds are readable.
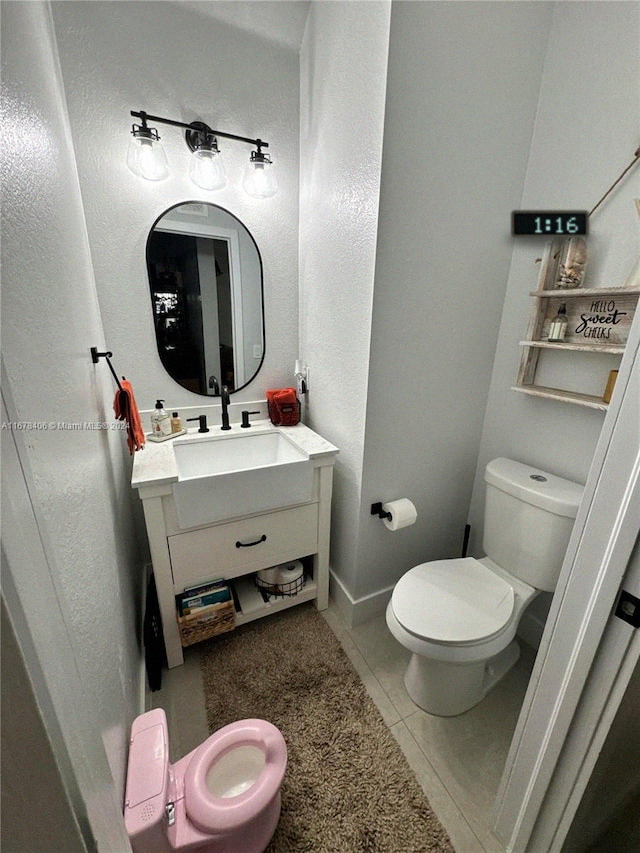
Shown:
1.16
